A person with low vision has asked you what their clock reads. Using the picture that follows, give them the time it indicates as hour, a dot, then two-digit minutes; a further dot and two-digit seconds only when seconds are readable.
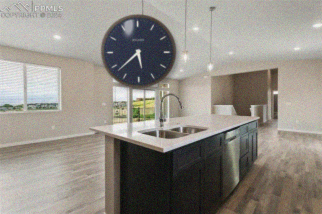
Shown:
5.38
